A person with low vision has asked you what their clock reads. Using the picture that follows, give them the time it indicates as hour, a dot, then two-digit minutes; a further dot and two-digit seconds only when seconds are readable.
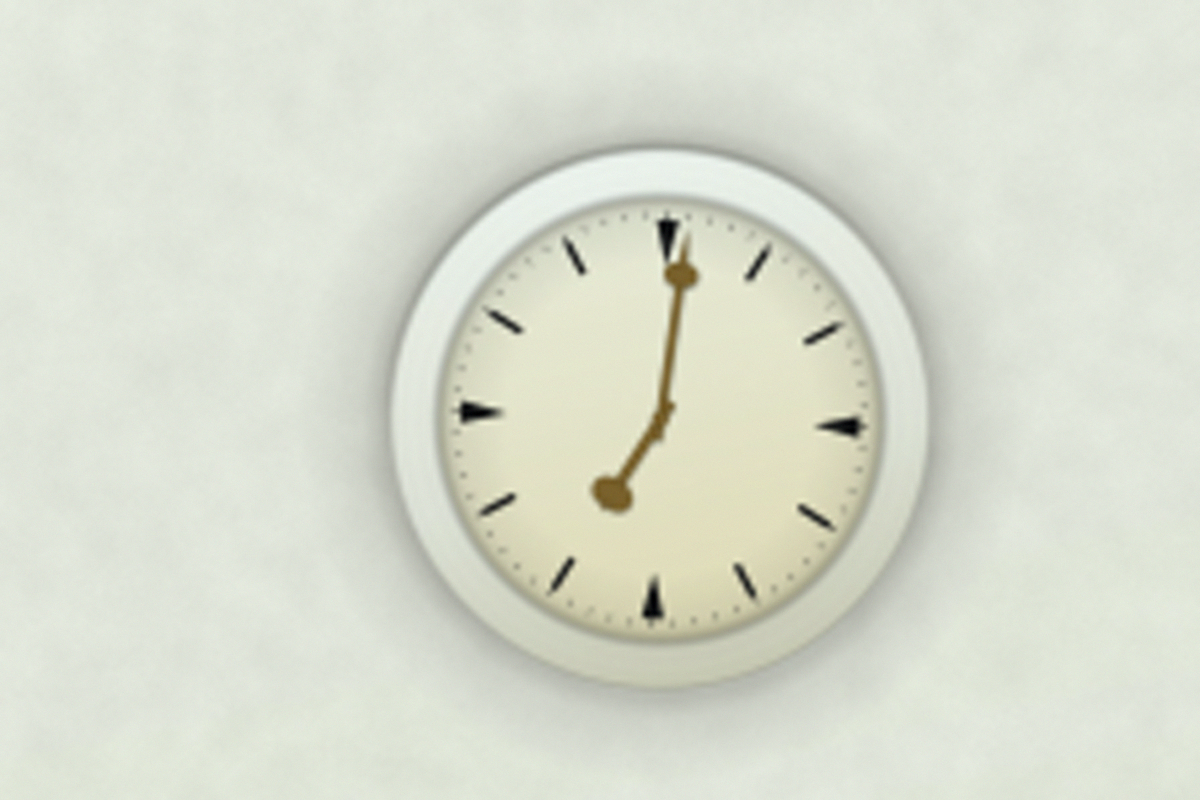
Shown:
7.01
